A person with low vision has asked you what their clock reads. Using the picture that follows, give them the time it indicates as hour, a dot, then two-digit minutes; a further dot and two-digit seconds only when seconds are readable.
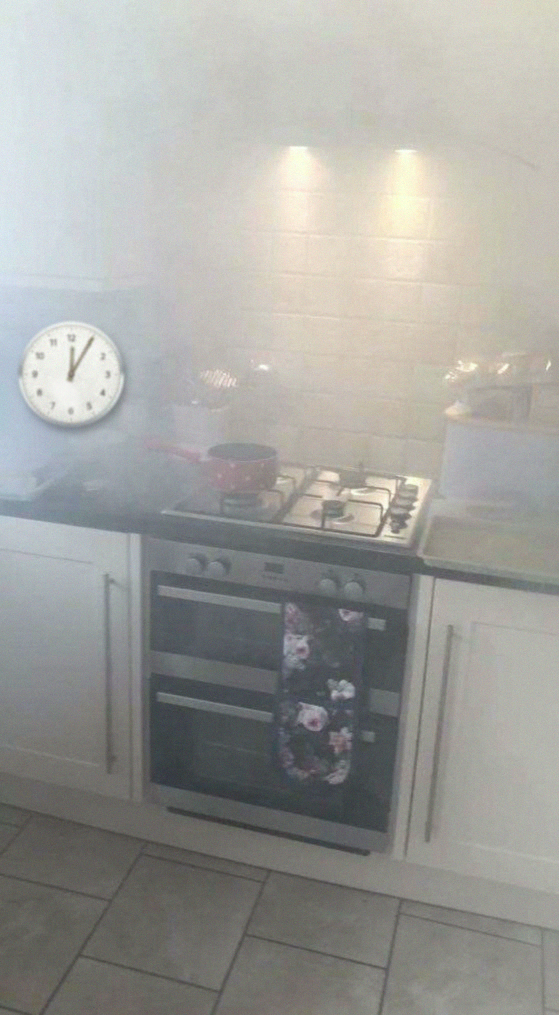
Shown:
12.05
